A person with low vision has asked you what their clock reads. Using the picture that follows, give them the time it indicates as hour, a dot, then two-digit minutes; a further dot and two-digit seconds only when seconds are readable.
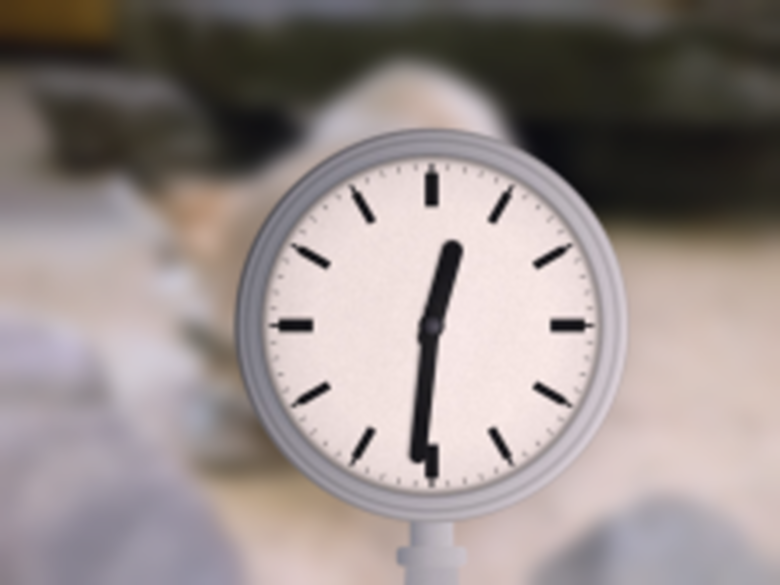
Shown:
12.31
